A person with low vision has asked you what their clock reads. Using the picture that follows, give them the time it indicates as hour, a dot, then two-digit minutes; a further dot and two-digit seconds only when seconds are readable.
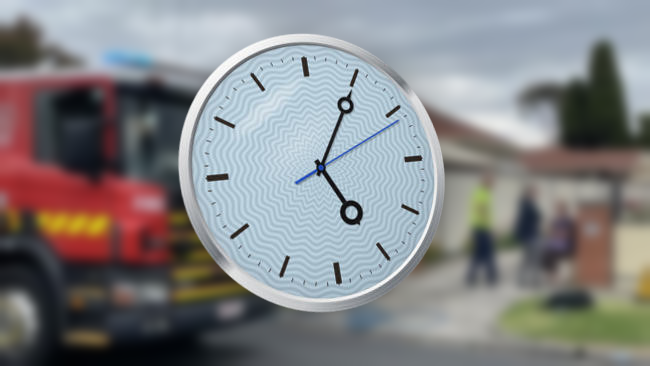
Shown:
5.05.11
